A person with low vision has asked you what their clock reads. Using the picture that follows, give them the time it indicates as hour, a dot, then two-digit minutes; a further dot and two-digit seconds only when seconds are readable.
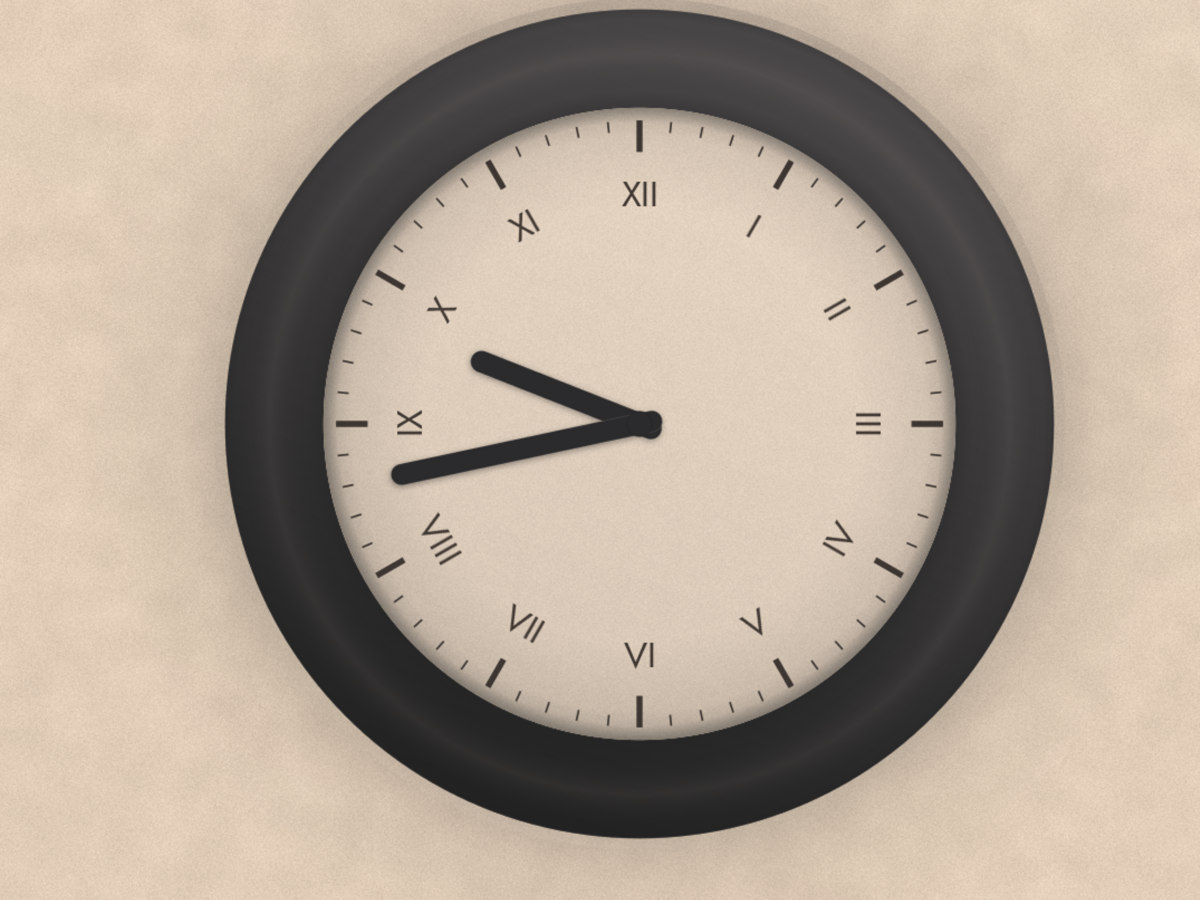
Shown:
9.43
